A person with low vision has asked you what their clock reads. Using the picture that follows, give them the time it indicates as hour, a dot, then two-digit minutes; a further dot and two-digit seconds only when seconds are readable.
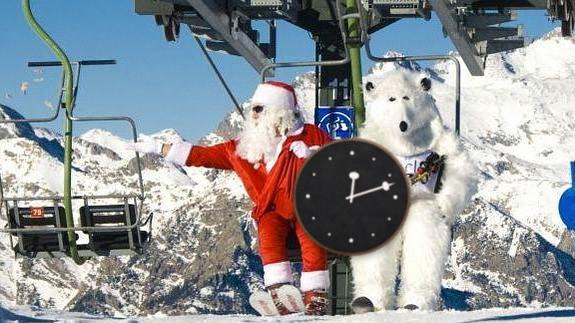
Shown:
12.12
